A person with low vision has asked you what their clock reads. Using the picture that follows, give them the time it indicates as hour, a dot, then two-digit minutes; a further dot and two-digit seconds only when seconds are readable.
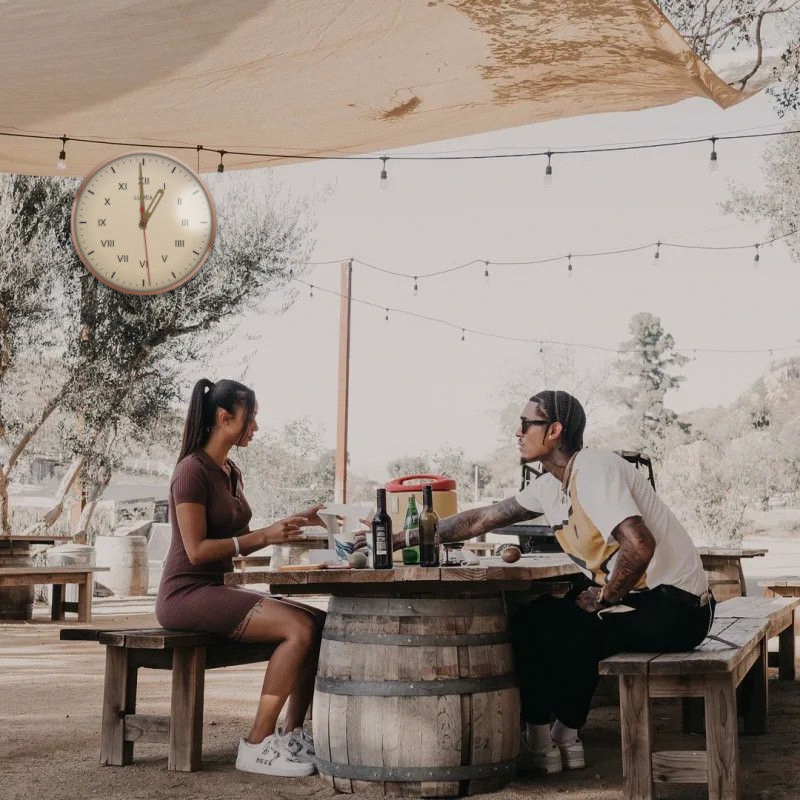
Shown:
12.59.29
